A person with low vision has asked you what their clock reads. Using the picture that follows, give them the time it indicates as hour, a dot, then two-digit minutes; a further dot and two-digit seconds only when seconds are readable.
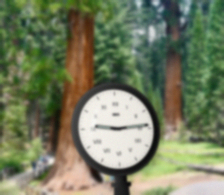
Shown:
9.14
